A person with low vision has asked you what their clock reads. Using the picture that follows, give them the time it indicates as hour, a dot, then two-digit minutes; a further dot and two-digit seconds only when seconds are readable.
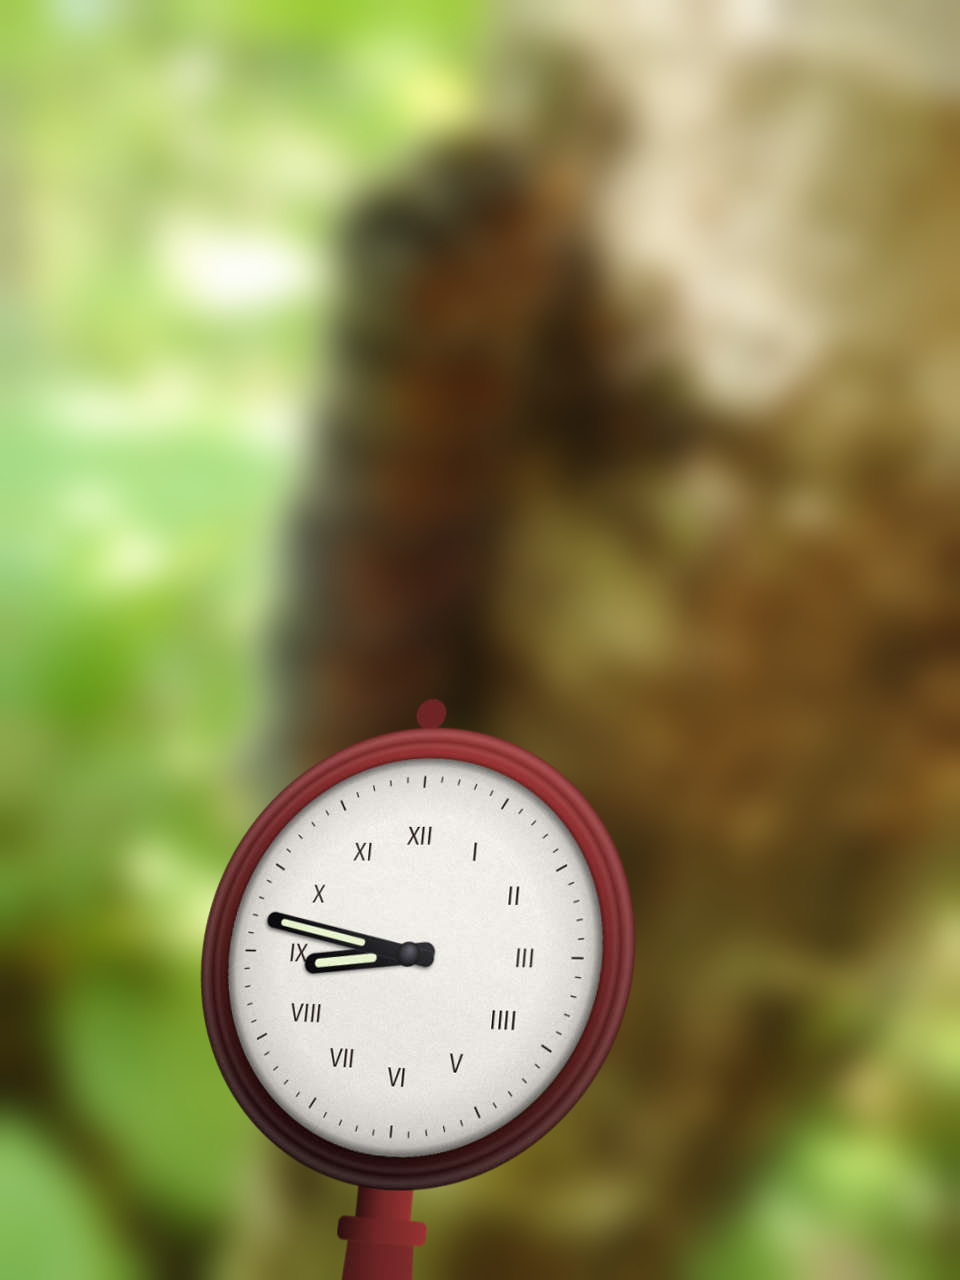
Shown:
8.47
